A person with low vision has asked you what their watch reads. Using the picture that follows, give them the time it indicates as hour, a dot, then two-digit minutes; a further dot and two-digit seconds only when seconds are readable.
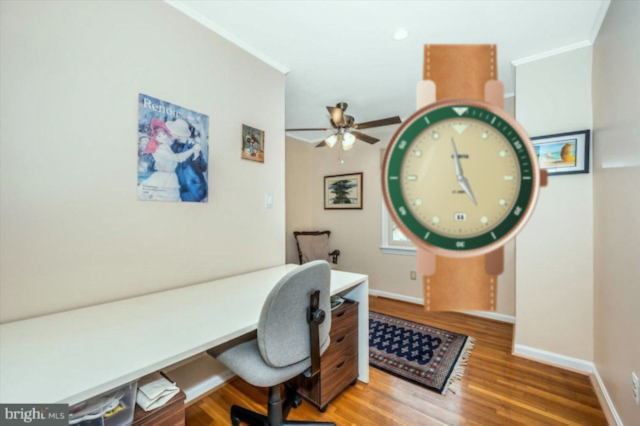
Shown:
4.58
